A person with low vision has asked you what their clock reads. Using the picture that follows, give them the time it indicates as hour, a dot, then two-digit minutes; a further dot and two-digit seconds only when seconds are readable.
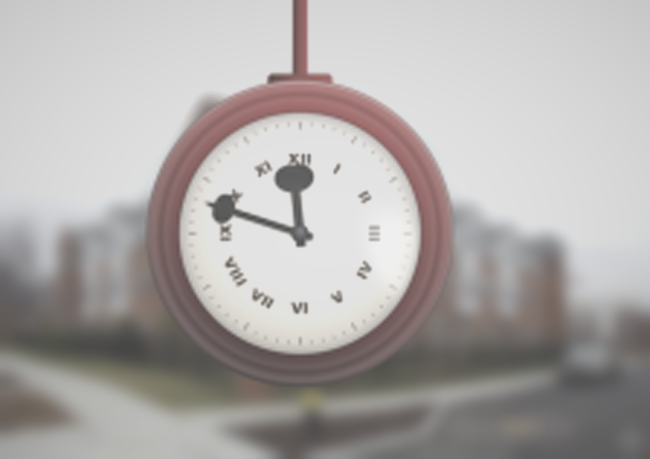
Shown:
11.48
